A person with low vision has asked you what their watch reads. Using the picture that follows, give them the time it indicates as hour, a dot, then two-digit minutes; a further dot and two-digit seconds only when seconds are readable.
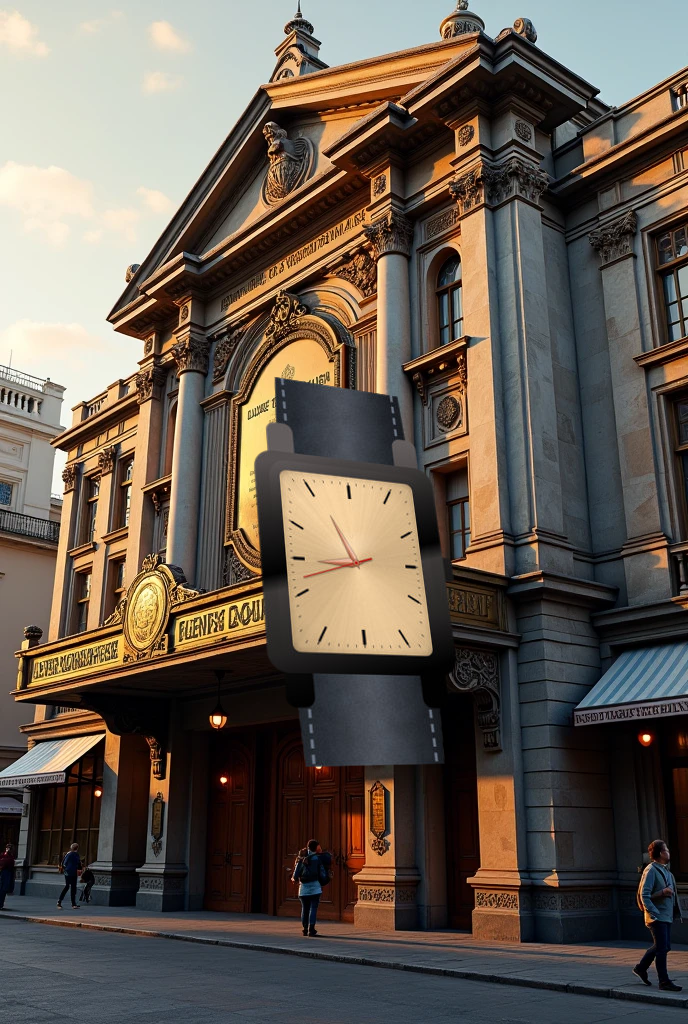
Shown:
8.55.42
